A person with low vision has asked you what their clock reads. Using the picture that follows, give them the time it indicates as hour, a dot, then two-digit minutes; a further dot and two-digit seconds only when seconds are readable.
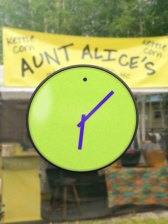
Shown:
6.07
